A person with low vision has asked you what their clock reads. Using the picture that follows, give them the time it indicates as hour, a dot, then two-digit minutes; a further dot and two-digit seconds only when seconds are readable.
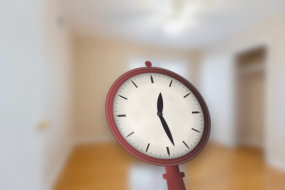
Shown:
12.28
